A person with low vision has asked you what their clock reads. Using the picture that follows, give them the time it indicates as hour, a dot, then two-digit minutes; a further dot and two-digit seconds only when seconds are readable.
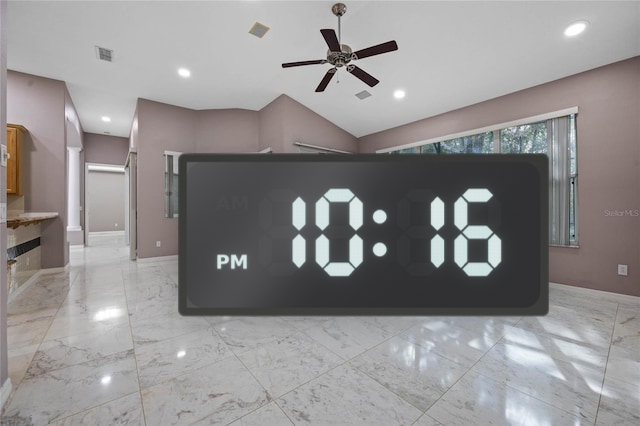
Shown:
10.16
